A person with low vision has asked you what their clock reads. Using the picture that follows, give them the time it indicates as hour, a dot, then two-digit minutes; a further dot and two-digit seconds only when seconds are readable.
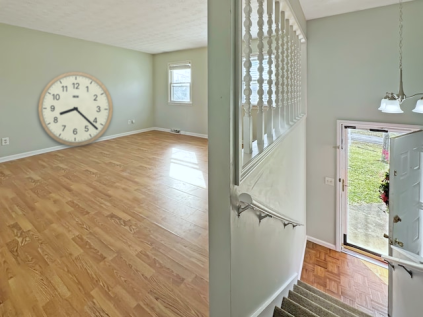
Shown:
8.22
